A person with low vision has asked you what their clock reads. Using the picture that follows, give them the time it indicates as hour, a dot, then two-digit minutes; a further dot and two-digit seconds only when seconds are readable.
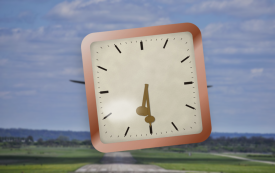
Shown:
6.30
